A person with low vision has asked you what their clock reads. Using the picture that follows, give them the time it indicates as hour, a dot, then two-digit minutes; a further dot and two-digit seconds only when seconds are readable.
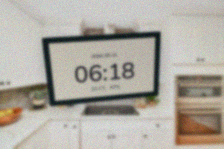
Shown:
6.18
